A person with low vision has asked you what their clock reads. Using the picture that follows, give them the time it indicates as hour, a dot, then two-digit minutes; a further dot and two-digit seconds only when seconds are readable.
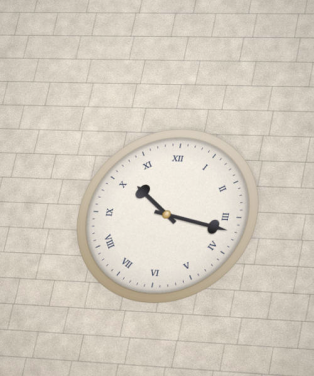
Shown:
10.17
